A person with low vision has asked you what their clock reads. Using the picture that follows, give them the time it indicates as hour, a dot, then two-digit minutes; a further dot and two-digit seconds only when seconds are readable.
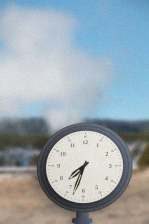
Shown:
7.33
